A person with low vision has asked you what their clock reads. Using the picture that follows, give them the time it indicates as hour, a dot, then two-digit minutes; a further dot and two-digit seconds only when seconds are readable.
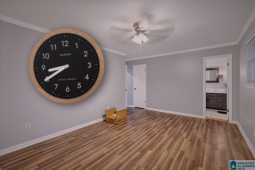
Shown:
8.40
